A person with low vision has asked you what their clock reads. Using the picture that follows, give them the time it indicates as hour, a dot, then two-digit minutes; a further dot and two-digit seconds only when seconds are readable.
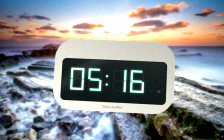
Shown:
5.16
